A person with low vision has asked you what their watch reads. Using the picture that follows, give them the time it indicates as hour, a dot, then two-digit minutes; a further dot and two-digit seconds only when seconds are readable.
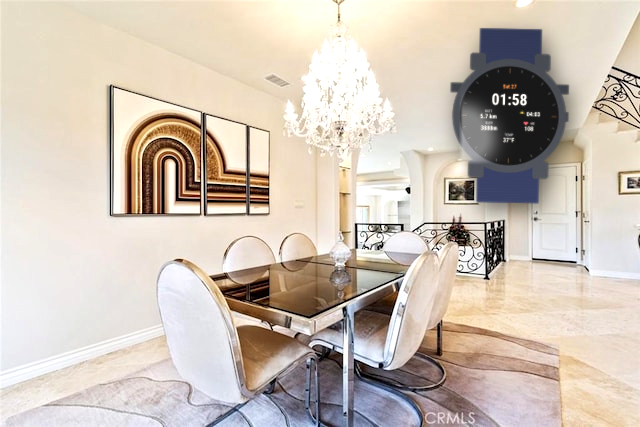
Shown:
1.58
